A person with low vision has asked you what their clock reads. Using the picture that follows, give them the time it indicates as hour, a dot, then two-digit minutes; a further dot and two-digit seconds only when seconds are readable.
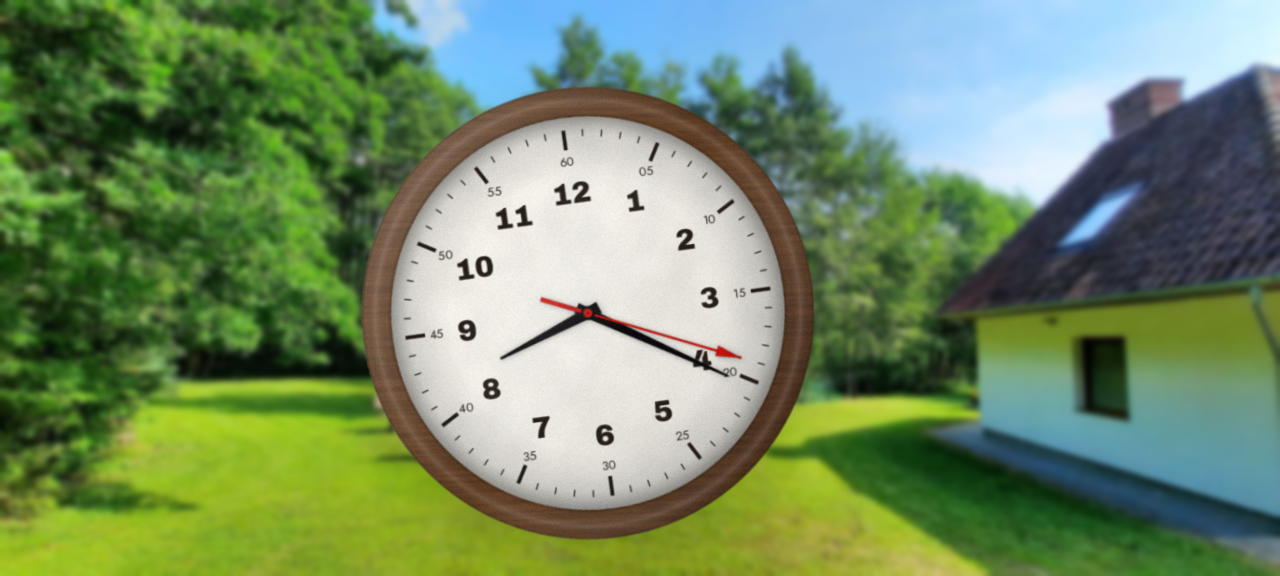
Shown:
8.20.19
